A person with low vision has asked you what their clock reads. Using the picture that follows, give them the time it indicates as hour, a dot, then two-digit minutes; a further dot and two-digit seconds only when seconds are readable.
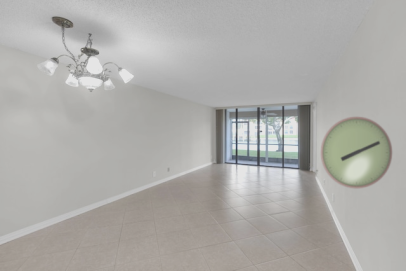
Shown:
8.11
